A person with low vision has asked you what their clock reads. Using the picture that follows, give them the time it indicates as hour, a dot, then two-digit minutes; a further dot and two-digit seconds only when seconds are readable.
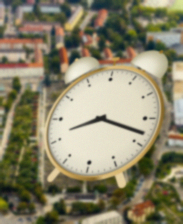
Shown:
8.18
